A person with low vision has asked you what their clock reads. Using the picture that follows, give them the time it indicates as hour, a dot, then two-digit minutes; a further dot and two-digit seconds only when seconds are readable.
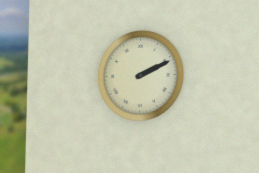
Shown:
2.11
